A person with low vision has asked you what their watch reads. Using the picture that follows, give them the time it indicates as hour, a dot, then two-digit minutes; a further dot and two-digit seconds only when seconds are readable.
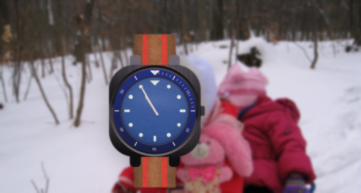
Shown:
10.55
